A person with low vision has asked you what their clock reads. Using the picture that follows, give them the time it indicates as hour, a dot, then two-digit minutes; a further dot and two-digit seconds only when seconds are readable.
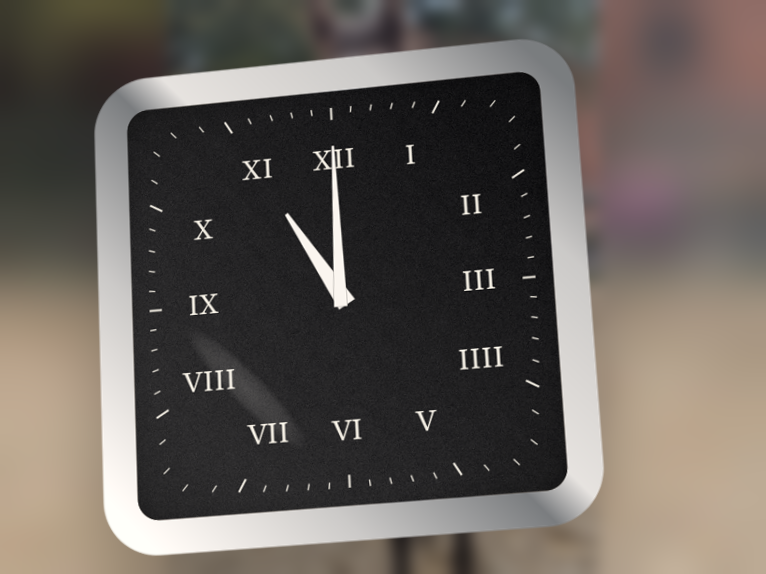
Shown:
11.00
